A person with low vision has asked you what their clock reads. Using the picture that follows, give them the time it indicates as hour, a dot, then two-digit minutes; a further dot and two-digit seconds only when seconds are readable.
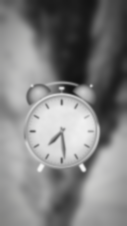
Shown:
7.29
